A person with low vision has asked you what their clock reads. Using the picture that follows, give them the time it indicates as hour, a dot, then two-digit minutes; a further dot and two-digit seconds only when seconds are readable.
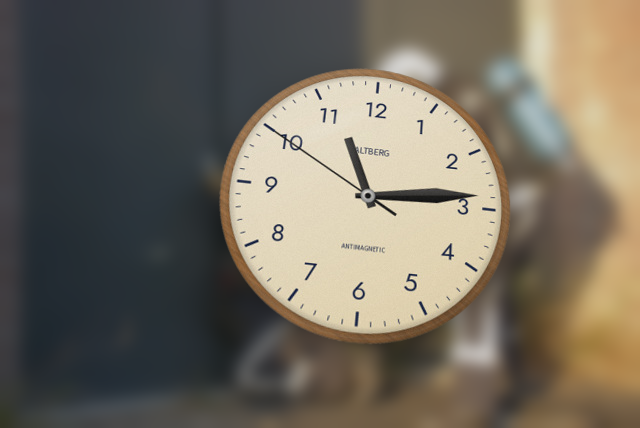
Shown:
11.13.50
